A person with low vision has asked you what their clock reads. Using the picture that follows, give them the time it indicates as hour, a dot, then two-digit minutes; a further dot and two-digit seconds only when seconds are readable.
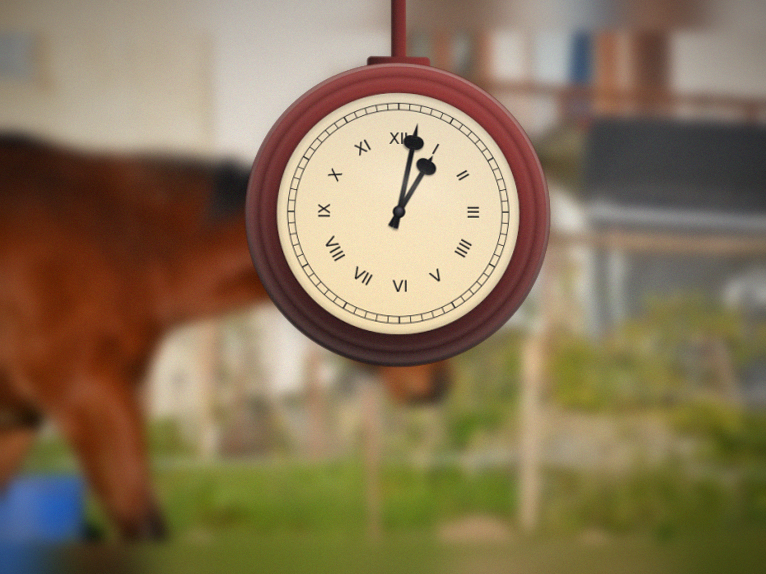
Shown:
1.02
